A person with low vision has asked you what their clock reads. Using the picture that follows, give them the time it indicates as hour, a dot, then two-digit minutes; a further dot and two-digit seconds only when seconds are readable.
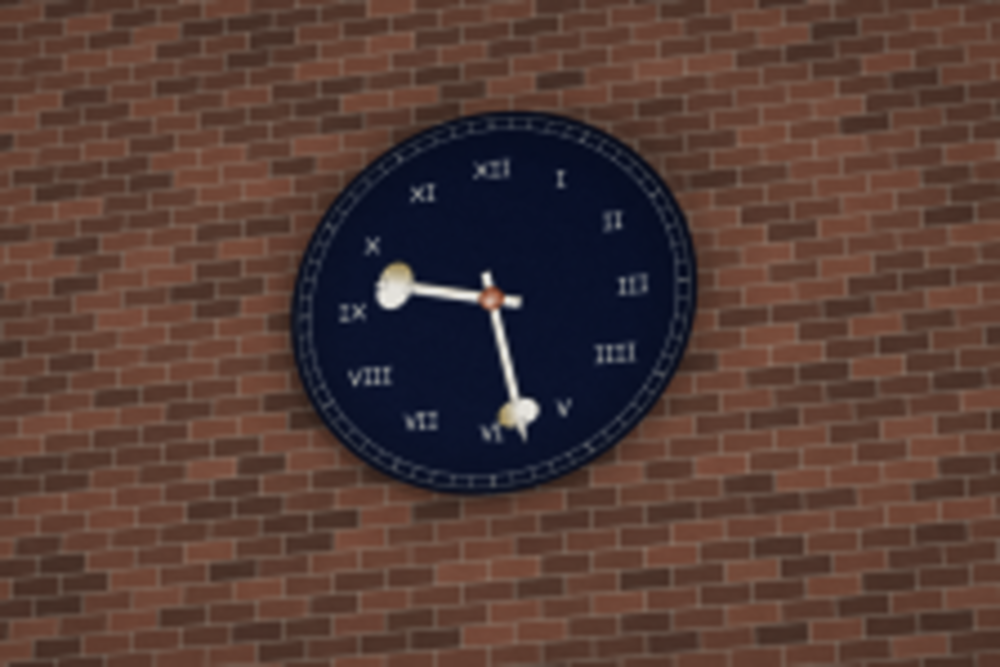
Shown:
9.28
